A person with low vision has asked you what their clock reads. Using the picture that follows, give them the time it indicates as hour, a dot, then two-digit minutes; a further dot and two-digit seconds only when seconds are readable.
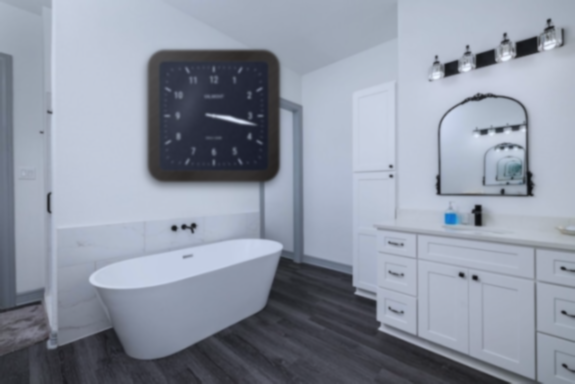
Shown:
3.17
